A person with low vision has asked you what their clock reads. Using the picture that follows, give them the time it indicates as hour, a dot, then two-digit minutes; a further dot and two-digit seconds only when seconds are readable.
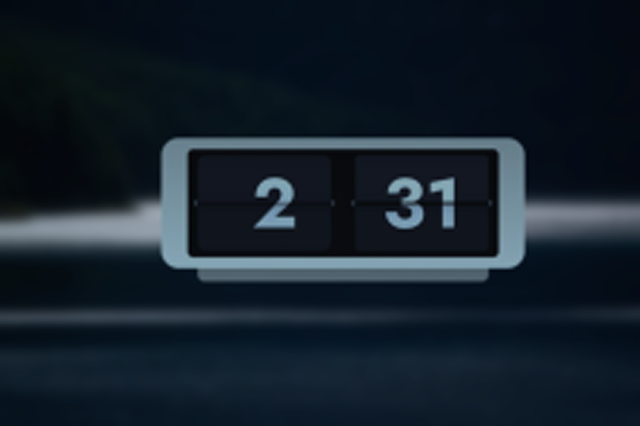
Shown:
2.31
